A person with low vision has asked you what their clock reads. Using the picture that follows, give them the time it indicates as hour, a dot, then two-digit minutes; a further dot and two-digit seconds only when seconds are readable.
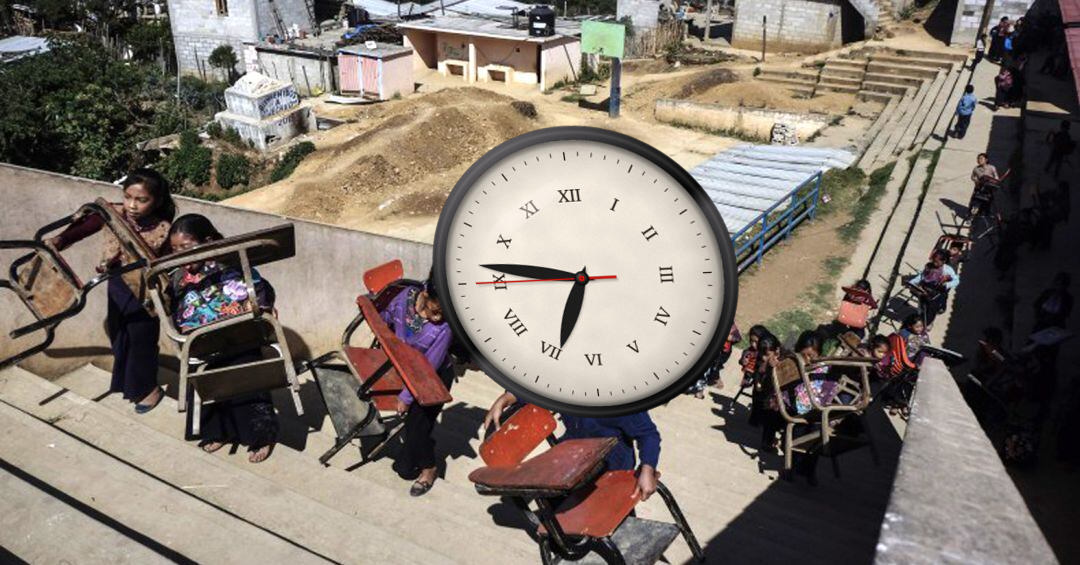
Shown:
6.46.45
